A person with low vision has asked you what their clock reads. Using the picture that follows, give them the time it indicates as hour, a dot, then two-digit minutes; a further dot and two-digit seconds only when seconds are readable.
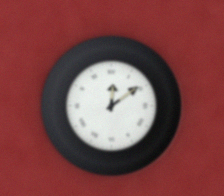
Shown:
12.09
